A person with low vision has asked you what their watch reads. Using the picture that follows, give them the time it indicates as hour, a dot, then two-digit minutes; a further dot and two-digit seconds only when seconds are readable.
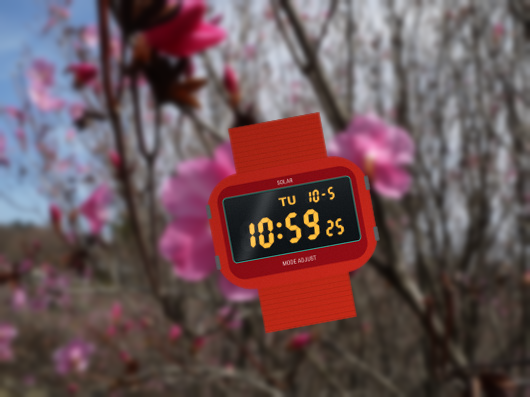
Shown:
10.59.25
